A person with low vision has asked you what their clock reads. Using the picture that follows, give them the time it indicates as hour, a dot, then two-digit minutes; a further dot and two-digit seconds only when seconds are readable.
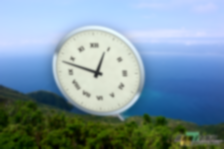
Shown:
12.48
